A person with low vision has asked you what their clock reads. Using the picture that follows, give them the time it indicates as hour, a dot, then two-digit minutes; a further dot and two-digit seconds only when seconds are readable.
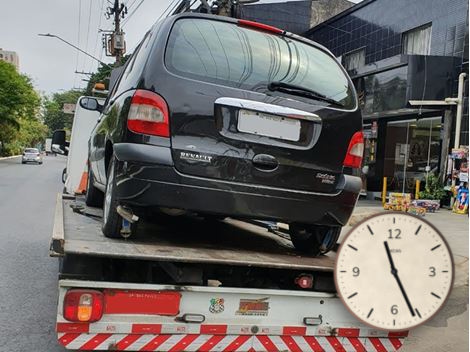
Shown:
11.26
